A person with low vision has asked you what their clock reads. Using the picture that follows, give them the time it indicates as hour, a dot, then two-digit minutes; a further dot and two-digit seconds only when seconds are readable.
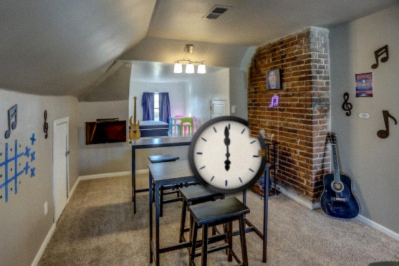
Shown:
5.59
